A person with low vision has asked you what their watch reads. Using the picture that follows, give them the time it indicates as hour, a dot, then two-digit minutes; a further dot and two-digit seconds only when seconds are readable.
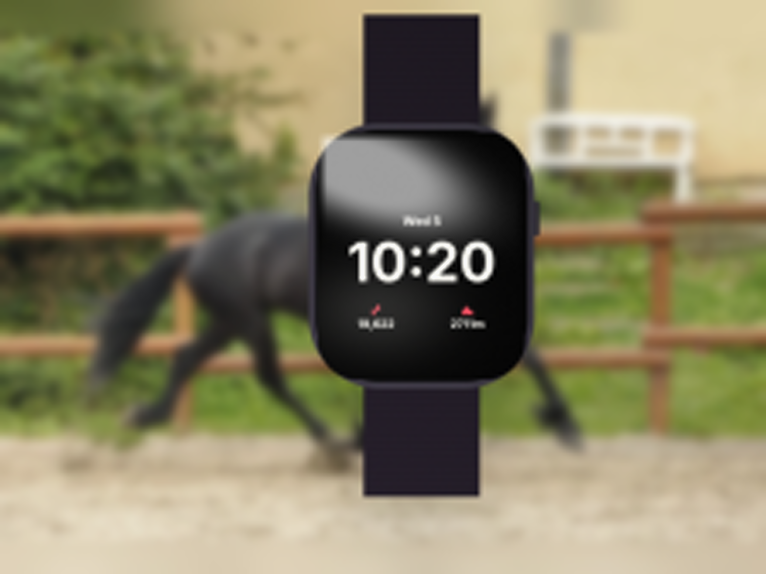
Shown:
10.20
